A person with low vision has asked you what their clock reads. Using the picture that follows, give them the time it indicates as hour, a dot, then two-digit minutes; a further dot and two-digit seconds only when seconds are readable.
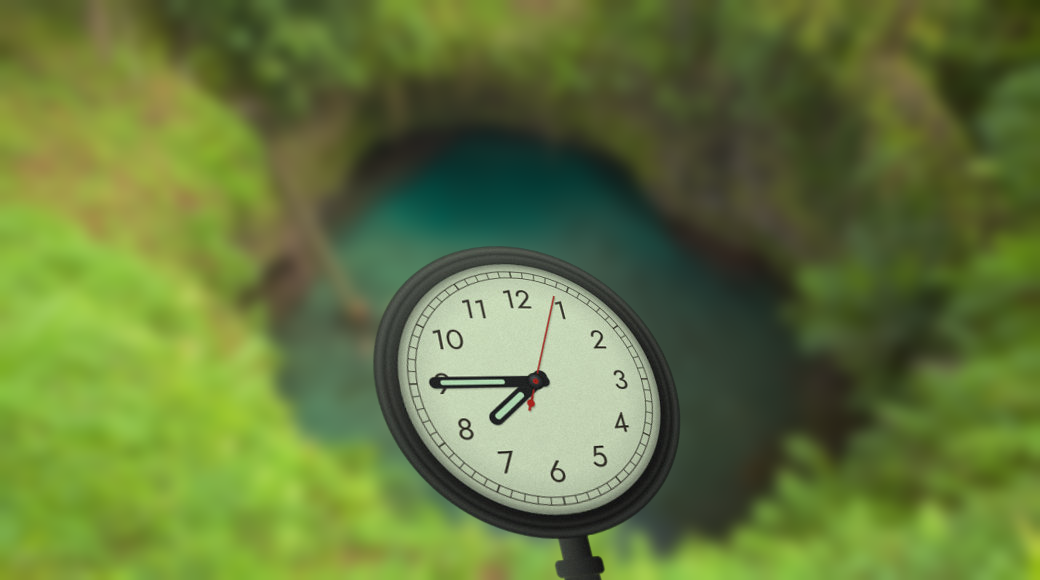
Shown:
7.45.04
